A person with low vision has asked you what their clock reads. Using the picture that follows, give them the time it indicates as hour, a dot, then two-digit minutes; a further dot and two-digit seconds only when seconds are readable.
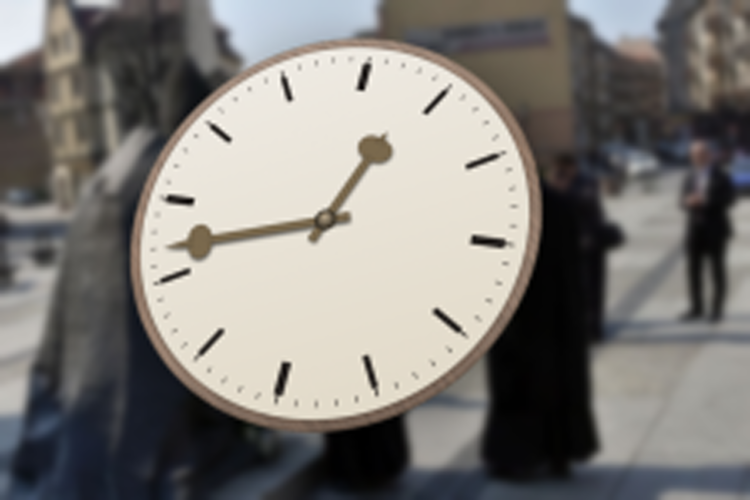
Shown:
12.42
